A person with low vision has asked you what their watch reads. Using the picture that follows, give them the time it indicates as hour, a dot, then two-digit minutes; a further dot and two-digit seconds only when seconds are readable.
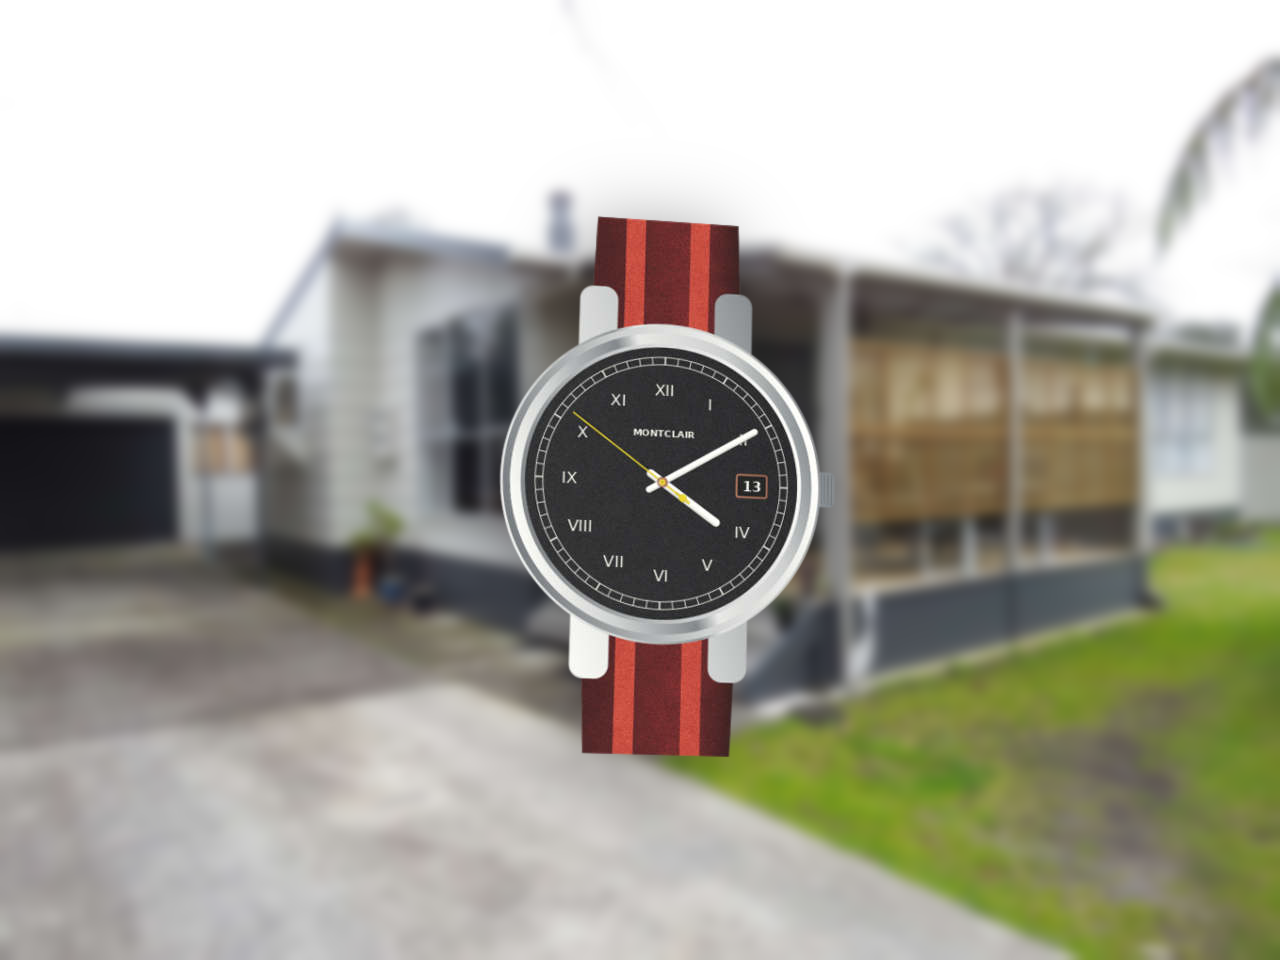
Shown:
4.09.51
